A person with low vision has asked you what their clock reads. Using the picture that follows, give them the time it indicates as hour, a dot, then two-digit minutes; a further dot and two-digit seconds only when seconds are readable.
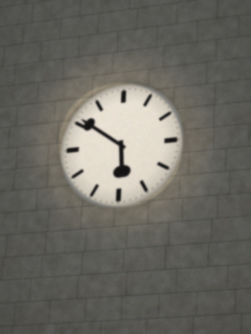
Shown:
5.51
